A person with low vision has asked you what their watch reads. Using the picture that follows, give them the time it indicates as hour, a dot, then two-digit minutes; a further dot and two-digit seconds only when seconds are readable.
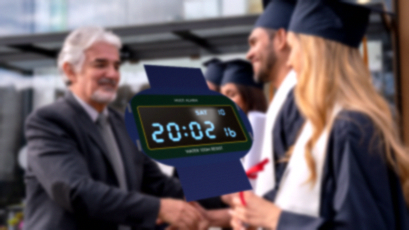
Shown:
20.02.16
